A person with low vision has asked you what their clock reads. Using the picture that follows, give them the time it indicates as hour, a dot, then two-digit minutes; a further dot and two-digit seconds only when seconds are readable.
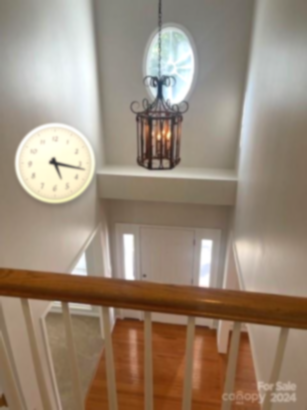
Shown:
5.17
